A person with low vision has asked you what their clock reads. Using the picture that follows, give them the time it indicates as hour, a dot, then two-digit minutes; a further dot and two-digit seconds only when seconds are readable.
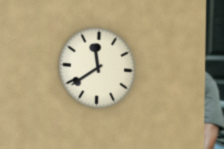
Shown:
11.39
